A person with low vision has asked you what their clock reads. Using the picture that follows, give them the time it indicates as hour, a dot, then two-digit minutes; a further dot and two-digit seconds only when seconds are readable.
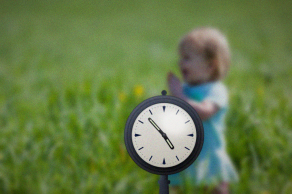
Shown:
4.53
